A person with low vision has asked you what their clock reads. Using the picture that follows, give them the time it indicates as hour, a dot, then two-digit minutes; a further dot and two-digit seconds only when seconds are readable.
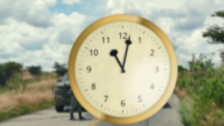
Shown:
11.02
